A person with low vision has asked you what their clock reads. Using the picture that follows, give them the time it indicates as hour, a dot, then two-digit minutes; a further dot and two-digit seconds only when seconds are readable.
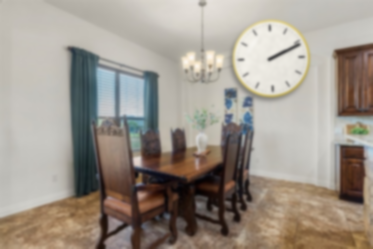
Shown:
2.11
